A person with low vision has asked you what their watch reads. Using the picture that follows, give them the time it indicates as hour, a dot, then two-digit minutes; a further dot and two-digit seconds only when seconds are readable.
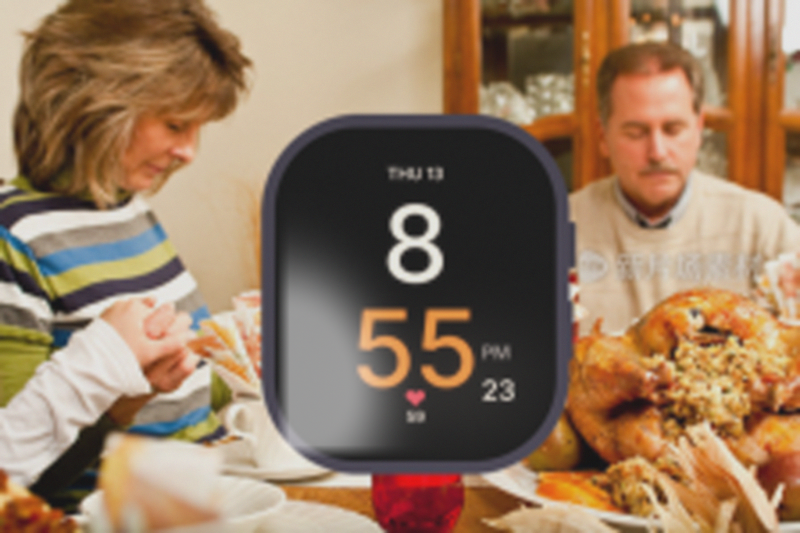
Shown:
8.55.23
